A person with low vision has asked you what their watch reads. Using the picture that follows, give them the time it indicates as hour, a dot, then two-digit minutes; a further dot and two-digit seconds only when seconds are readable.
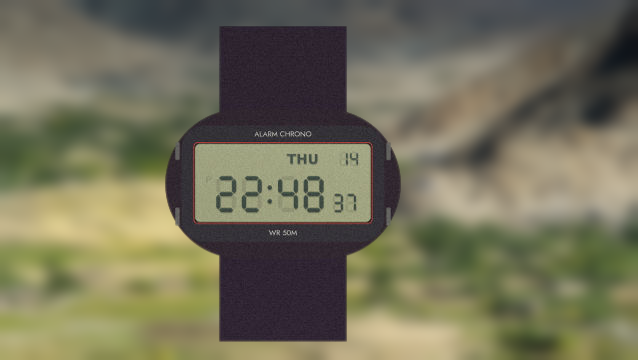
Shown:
22.48.37
